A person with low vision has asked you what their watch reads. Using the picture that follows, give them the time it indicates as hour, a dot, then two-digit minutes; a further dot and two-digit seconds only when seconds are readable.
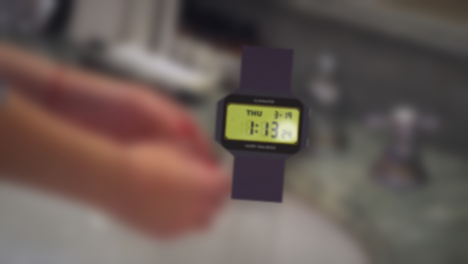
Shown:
1.13
